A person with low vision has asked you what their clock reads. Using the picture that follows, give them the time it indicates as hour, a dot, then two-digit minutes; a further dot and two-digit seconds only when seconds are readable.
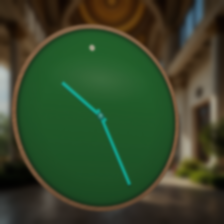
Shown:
10.27
